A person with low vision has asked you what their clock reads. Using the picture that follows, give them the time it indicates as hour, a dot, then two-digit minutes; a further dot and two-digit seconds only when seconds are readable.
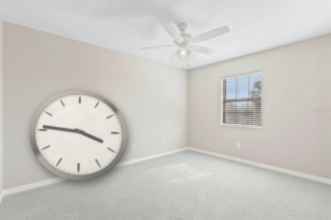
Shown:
3.46
